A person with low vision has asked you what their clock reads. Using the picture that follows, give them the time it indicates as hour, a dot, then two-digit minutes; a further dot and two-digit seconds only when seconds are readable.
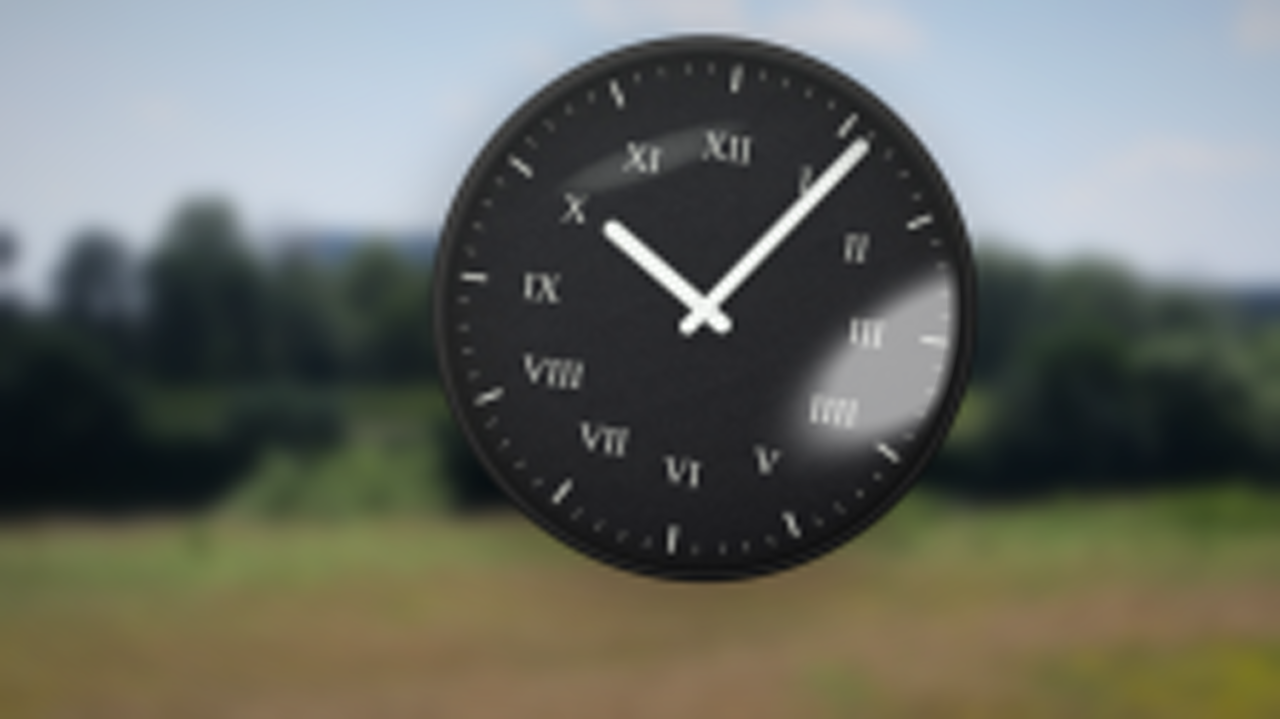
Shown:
10.06
